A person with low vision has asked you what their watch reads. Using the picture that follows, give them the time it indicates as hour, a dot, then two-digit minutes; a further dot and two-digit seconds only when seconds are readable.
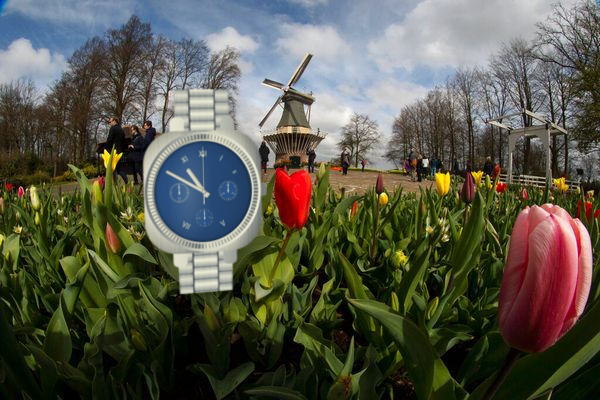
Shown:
10.50
